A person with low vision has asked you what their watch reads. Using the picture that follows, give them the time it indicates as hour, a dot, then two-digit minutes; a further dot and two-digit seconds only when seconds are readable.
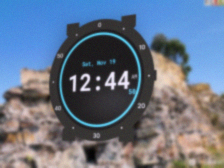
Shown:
12.44
